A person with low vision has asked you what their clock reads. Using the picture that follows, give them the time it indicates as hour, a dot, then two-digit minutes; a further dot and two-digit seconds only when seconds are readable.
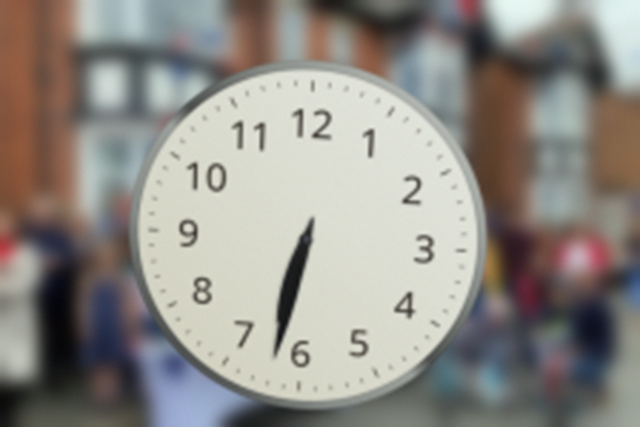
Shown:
6.32
